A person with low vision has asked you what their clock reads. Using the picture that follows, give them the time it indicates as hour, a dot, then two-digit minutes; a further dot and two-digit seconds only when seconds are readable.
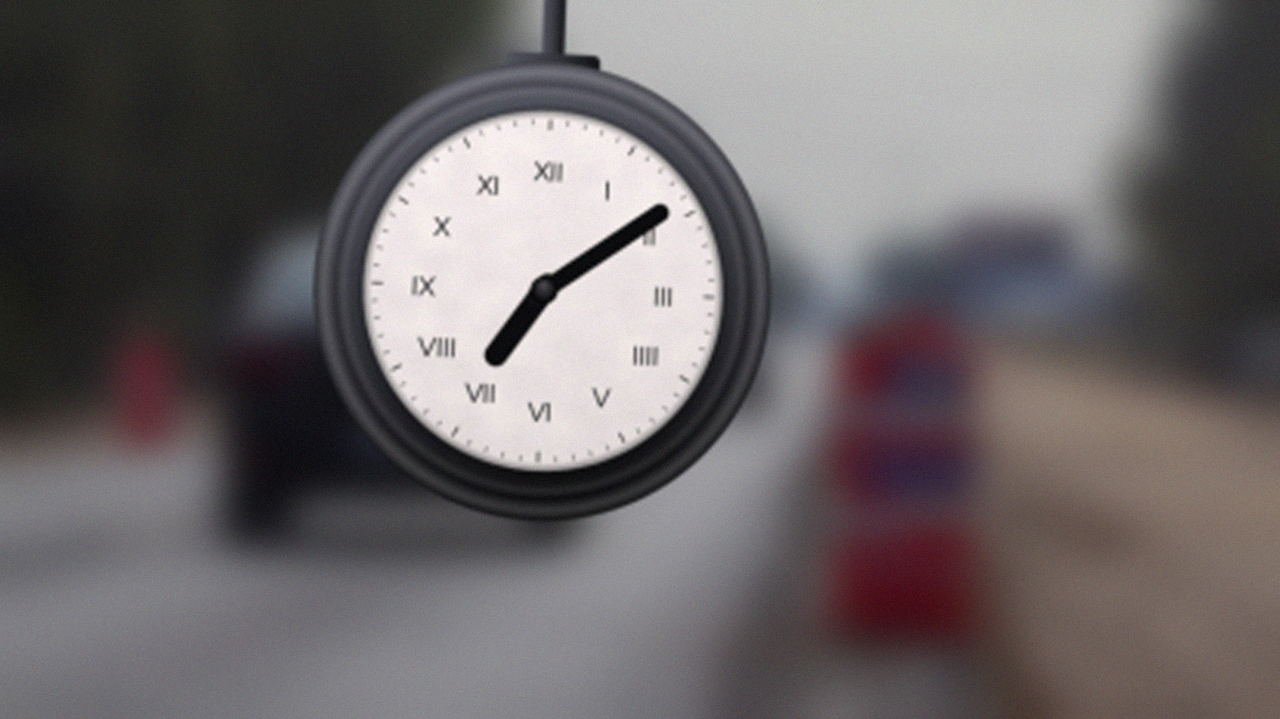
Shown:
7.09
